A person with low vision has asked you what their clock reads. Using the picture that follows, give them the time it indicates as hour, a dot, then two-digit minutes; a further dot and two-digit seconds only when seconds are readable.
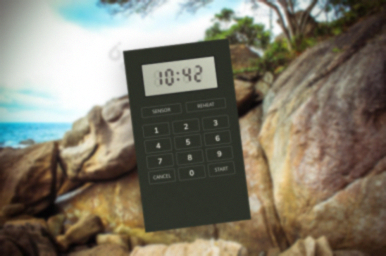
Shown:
10.42
